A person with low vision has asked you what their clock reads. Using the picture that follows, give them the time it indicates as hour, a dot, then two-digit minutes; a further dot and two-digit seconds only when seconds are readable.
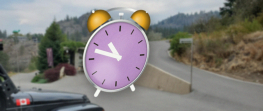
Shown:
10.48
